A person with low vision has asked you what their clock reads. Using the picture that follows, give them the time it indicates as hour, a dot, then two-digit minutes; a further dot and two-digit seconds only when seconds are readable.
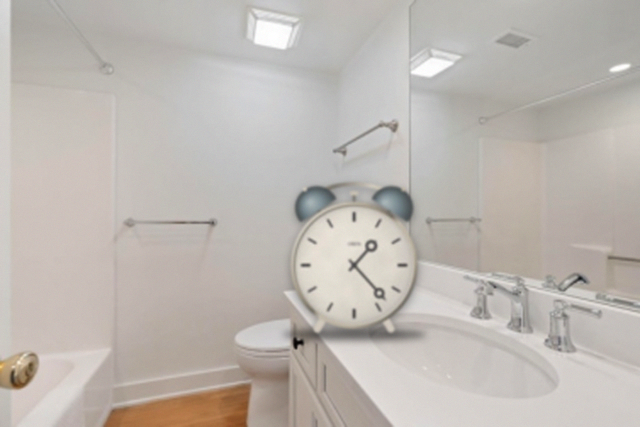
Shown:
1.23
